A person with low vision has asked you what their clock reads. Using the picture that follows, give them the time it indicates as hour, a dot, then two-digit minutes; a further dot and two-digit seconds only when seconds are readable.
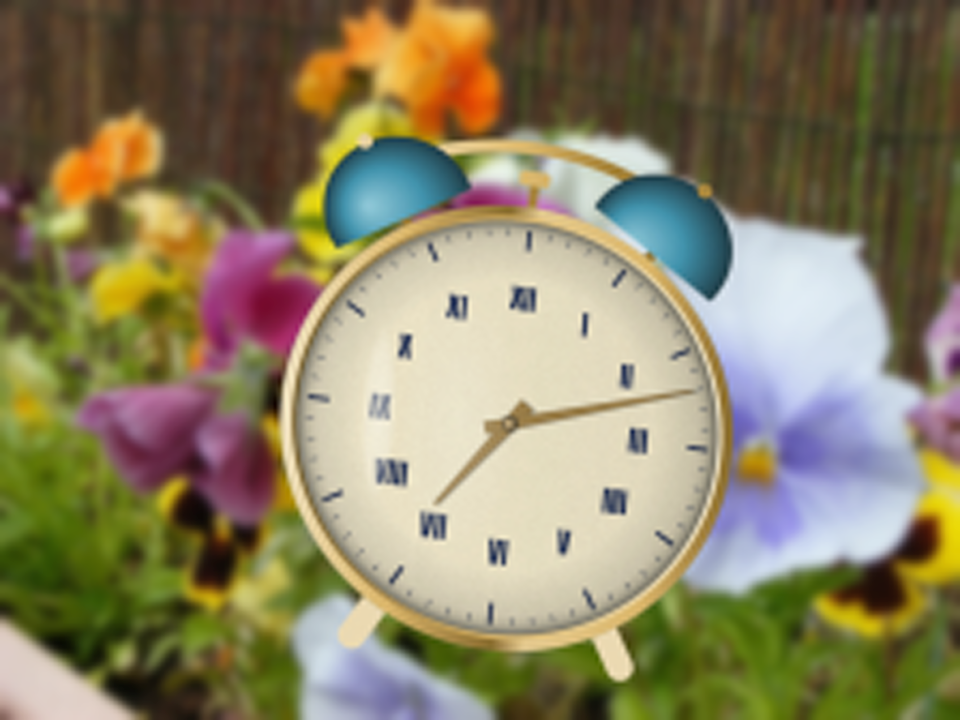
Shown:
7.12
